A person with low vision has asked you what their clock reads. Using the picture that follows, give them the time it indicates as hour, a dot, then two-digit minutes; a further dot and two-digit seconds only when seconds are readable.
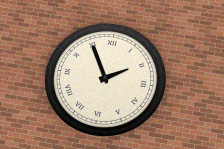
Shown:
1.55
